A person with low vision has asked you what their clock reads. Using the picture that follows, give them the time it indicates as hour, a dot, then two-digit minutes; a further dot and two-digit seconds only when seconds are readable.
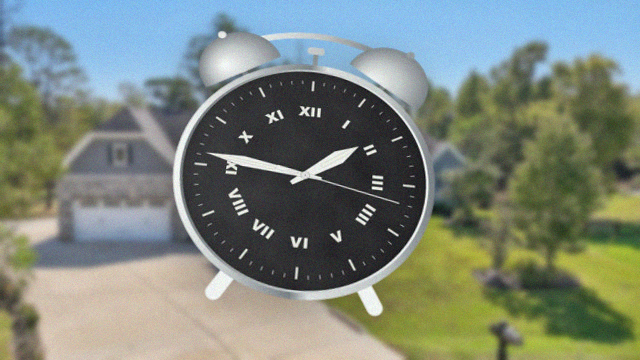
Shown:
1.46.17
